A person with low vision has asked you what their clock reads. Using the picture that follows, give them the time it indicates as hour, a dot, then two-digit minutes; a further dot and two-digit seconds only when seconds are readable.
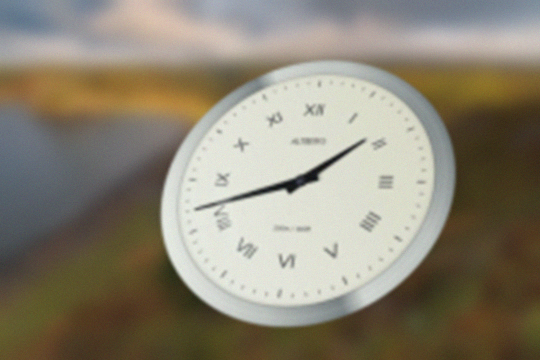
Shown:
1.42
